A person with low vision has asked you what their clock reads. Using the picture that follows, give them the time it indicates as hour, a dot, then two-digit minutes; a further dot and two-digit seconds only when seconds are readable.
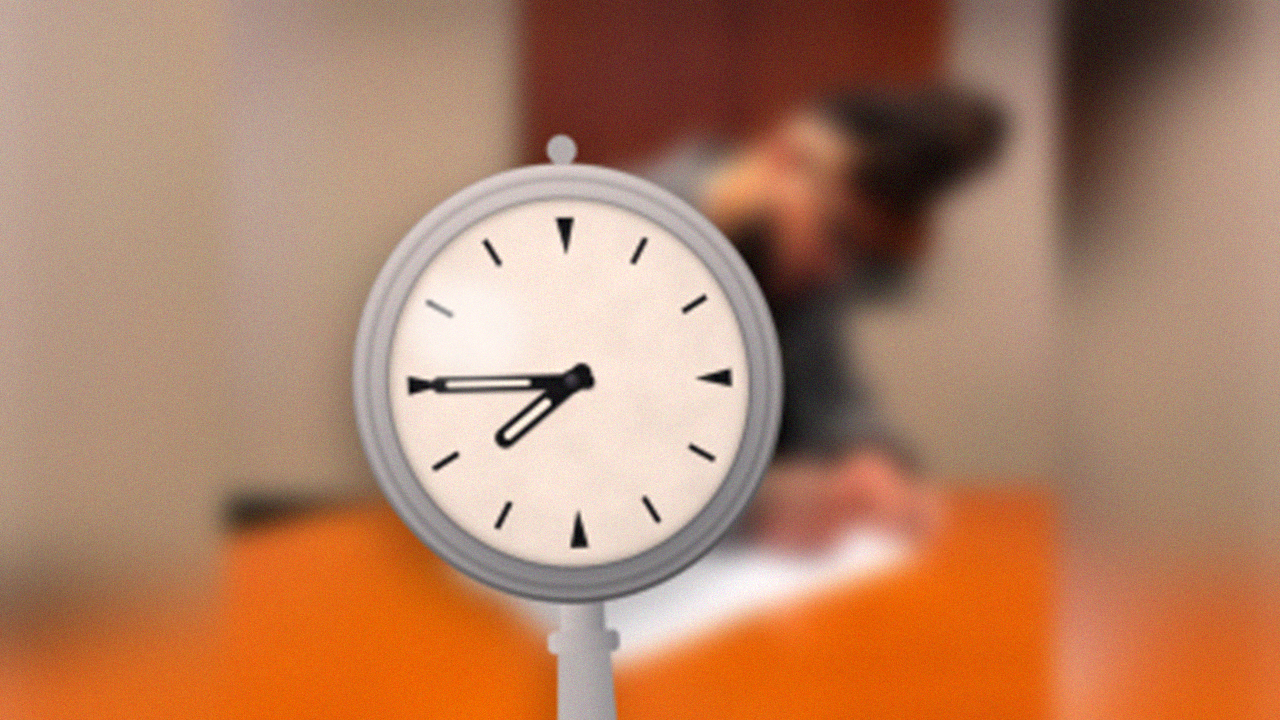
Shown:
7.45
